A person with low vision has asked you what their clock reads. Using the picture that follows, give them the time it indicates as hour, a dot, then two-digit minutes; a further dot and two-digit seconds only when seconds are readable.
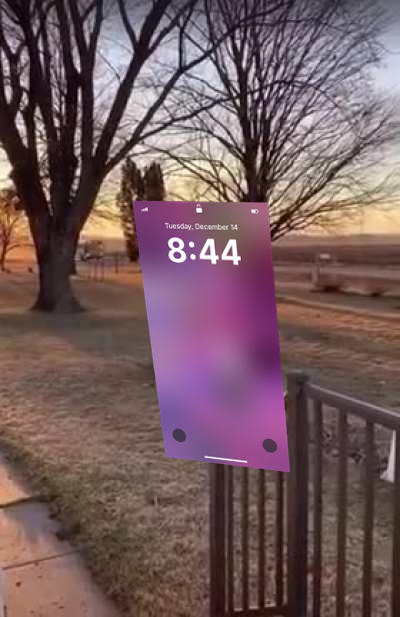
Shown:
8.44
